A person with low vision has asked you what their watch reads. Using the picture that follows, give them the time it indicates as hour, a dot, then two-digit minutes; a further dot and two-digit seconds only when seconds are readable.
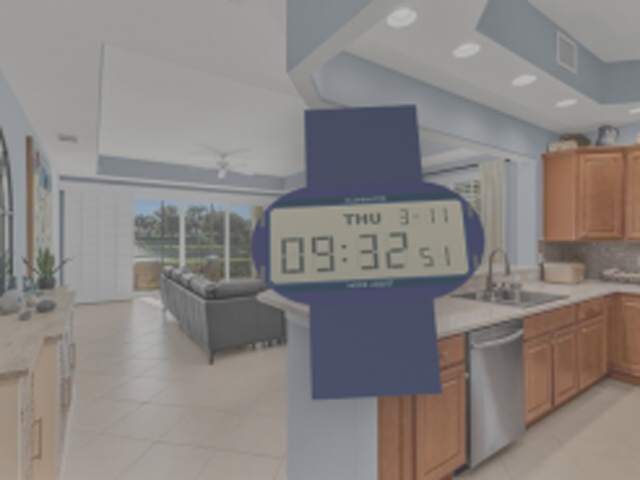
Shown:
9.32.51
